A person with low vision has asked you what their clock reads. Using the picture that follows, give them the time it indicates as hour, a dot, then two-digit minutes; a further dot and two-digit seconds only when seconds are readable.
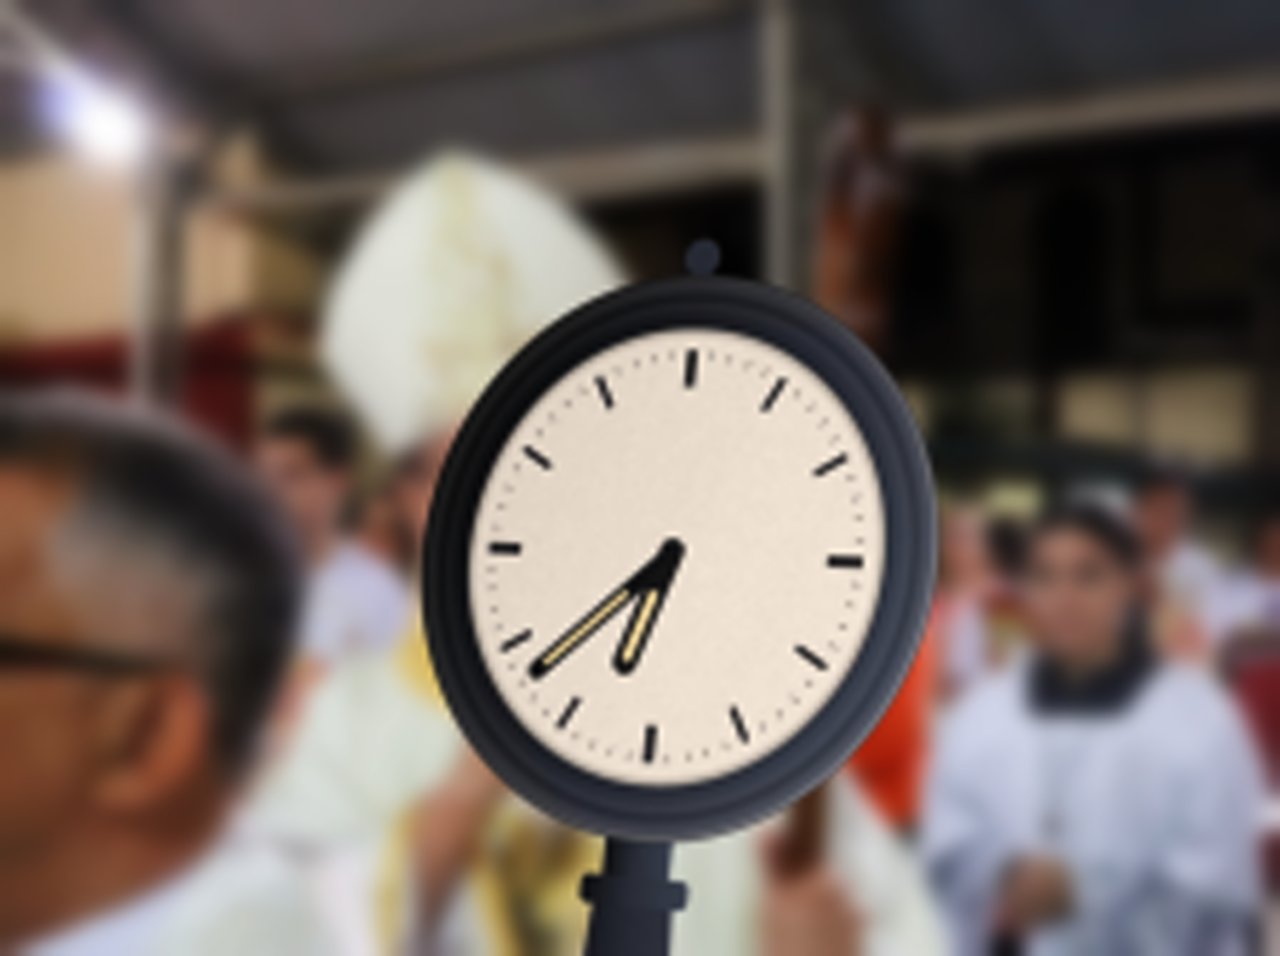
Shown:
6.38
